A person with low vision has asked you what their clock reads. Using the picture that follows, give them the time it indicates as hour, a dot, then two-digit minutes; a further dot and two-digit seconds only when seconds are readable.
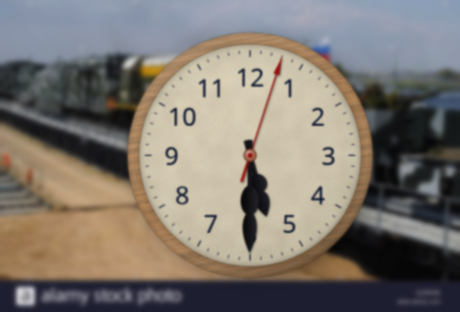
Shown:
5.30.03
